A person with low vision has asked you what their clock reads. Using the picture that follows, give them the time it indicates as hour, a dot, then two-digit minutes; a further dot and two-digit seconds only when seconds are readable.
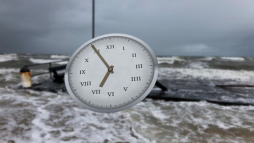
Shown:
6.55
